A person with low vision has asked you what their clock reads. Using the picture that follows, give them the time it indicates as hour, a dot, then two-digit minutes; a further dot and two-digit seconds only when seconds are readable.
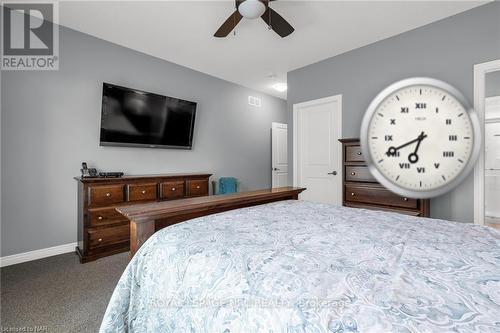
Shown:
6.41
